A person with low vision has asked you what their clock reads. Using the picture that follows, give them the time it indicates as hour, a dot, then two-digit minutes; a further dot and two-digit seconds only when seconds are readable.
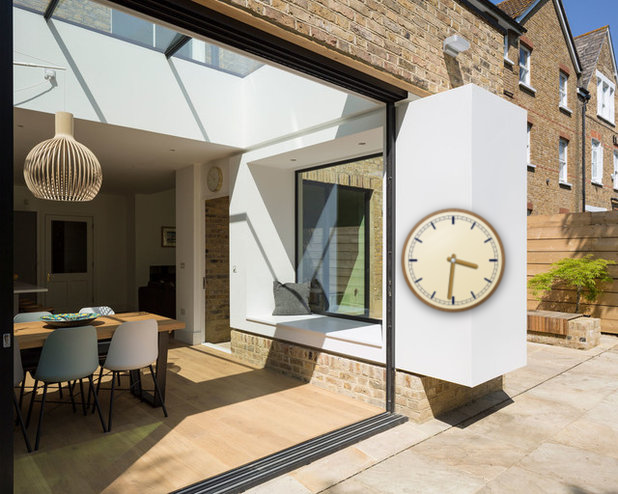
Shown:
3.31
